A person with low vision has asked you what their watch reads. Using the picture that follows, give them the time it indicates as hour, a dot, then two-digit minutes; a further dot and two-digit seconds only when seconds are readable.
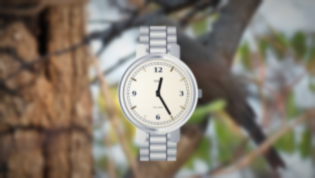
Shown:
12.25
